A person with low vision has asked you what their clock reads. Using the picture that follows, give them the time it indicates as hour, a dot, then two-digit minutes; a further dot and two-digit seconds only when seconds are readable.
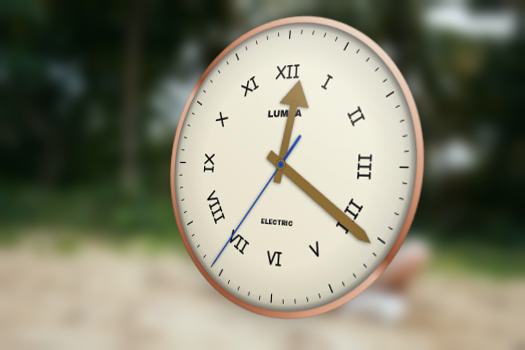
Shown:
12.20.36
